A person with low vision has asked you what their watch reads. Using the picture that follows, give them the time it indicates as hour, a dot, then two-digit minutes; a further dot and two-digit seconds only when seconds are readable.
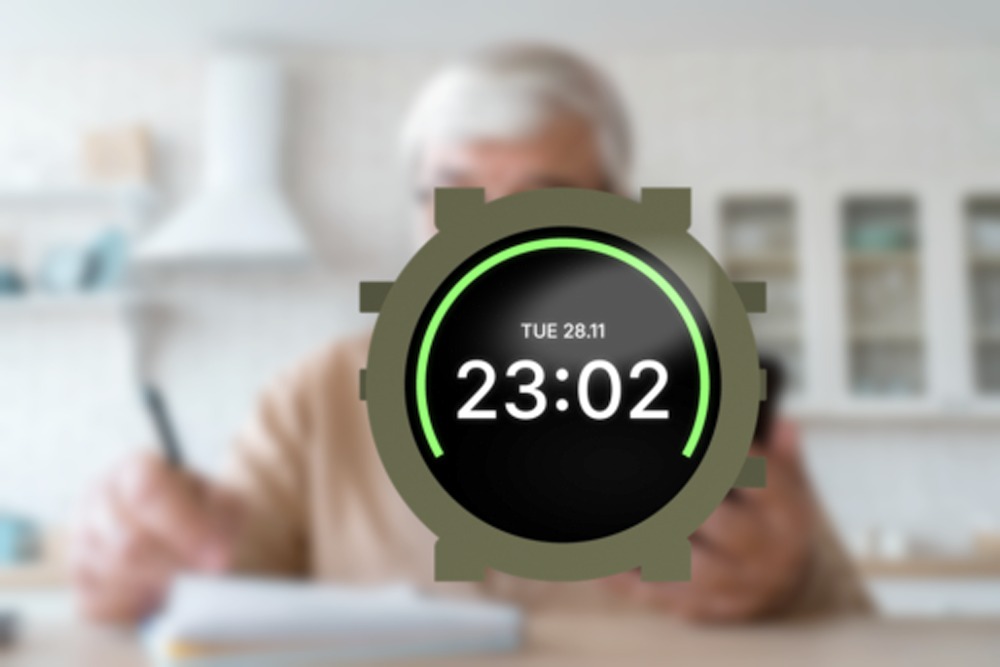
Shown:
23.02
